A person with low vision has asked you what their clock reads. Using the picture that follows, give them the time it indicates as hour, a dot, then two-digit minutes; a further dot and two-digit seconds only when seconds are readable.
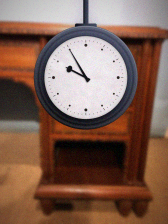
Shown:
9.55
